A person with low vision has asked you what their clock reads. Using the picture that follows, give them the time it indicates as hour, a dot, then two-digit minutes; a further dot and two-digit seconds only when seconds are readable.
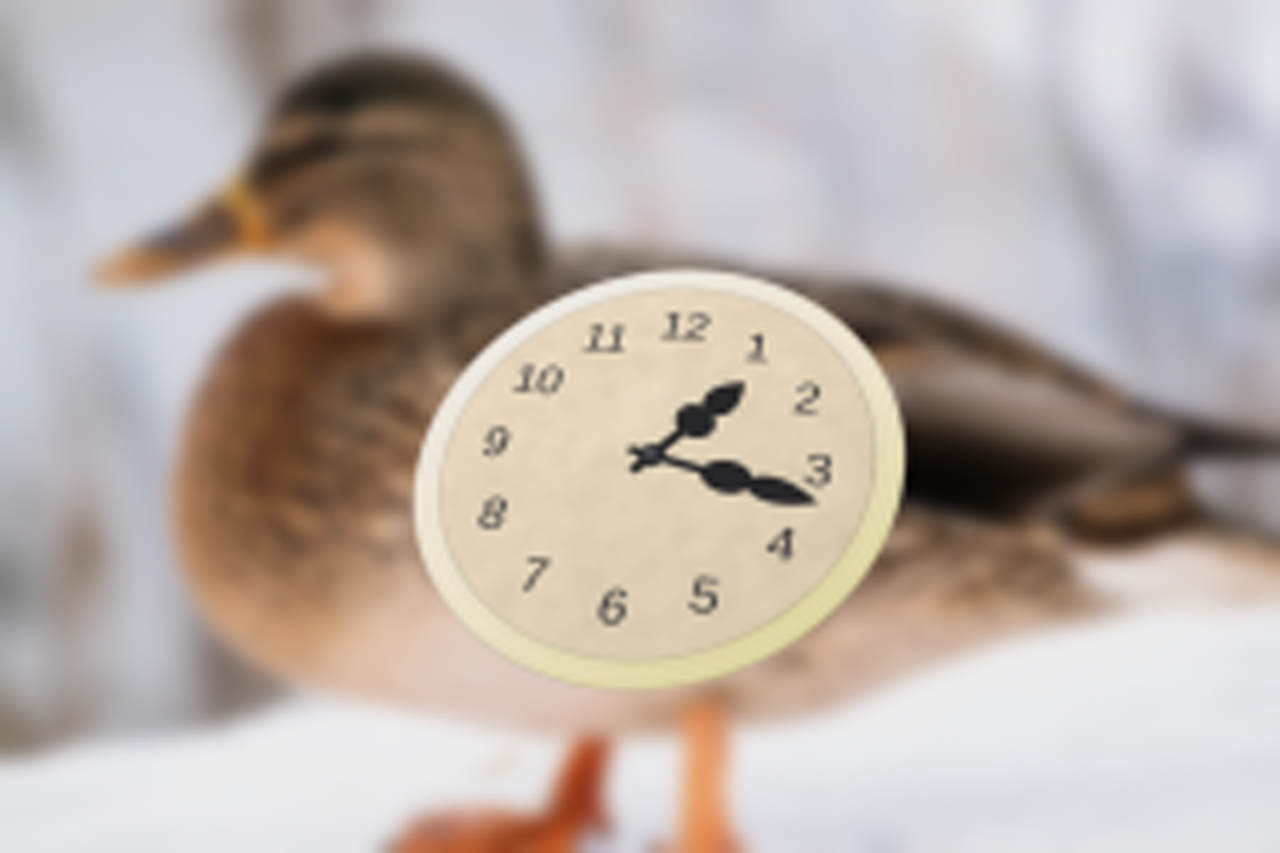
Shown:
1.17
